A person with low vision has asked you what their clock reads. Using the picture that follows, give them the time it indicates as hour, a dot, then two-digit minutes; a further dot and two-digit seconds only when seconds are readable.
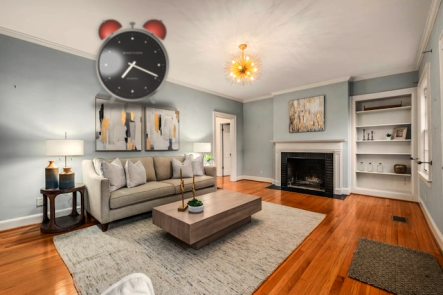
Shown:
7.19
